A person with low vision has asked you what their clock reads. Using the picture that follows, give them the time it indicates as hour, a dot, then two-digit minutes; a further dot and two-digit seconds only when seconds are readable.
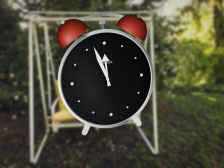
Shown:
11.57
